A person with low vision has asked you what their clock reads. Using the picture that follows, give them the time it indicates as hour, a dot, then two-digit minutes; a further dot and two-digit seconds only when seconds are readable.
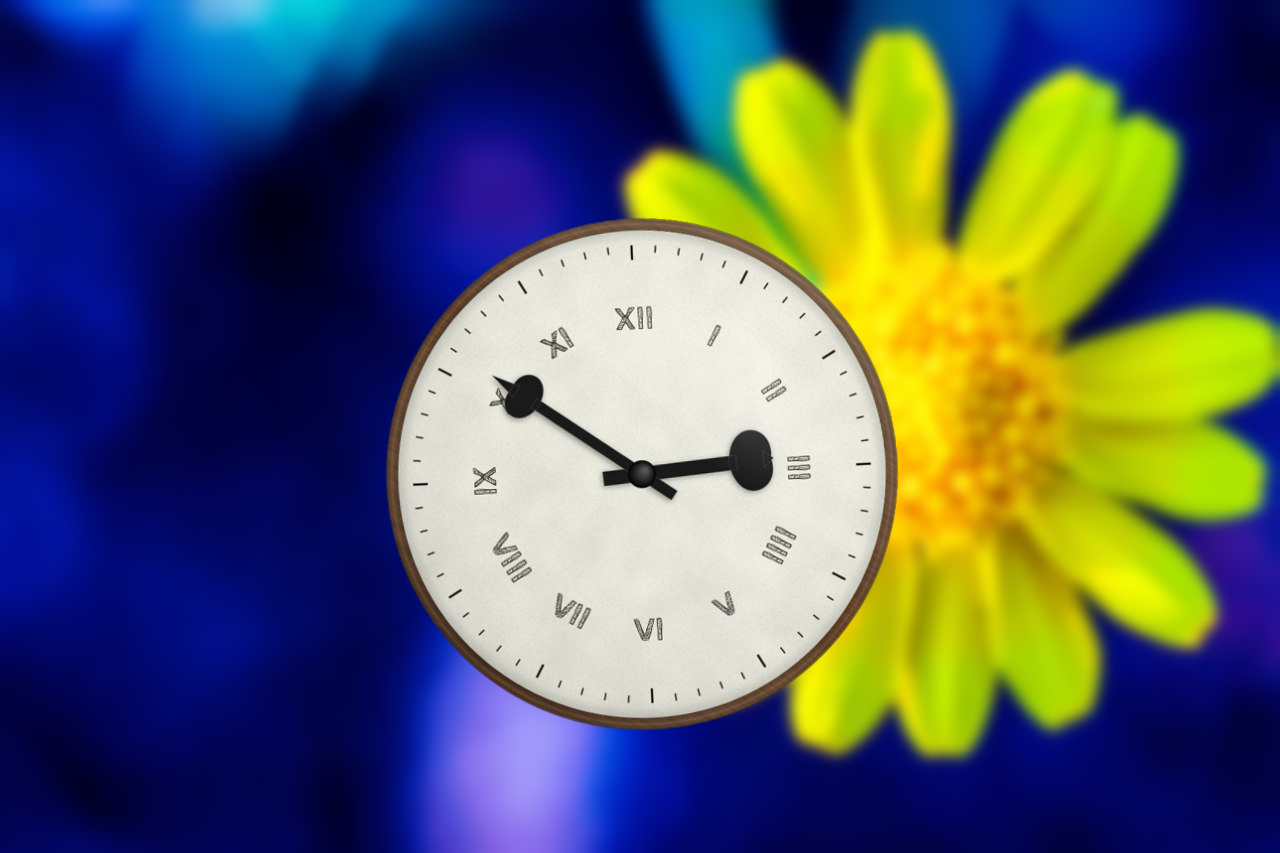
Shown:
2.51
